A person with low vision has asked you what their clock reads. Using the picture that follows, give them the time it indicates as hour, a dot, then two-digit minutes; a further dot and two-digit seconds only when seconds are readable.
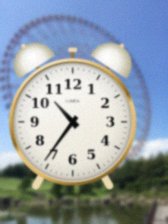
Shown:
10.36
